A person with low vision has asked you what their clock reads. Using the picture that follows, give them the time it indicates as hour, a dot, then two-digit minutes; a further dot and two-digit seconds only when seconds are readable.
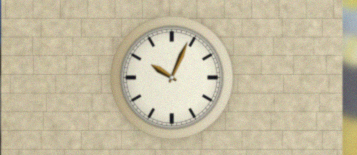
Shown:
10.04
